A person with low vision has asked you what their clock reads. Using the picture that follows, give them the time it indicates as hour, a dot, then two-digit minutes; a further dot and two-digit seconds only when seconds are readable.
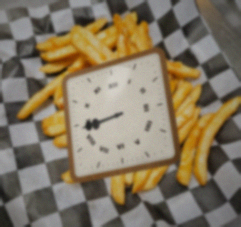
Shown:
8.44
